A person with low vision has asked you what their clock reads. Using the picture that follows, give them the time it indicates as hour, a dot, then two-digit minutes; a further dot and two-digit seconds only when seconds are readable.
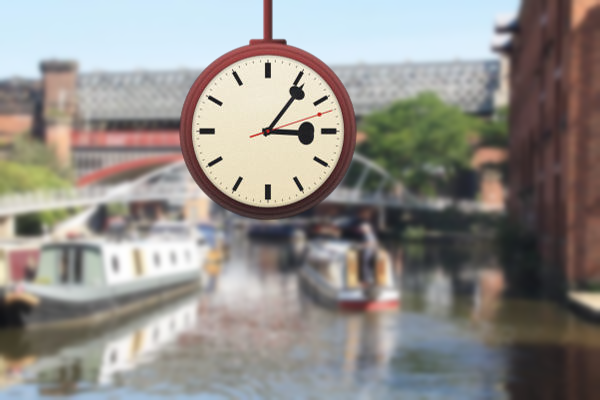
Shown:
3.06.12
